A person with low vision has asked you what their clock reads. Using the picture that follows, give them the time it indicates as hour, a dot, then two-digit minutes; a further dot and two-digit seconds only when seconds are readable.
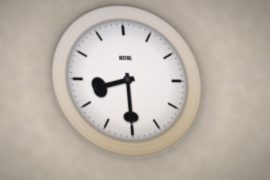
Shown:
8.30
